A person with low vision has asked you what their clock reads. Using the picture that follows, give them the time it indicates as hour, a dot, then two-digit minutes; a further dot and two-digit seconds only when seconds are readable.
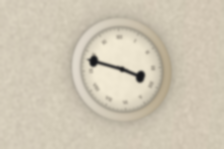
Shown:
3.48
